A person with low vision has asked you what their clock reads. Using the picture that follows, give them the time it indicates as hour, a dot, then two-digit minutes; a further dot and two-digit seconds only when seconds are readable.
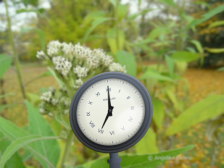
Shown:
7.00
